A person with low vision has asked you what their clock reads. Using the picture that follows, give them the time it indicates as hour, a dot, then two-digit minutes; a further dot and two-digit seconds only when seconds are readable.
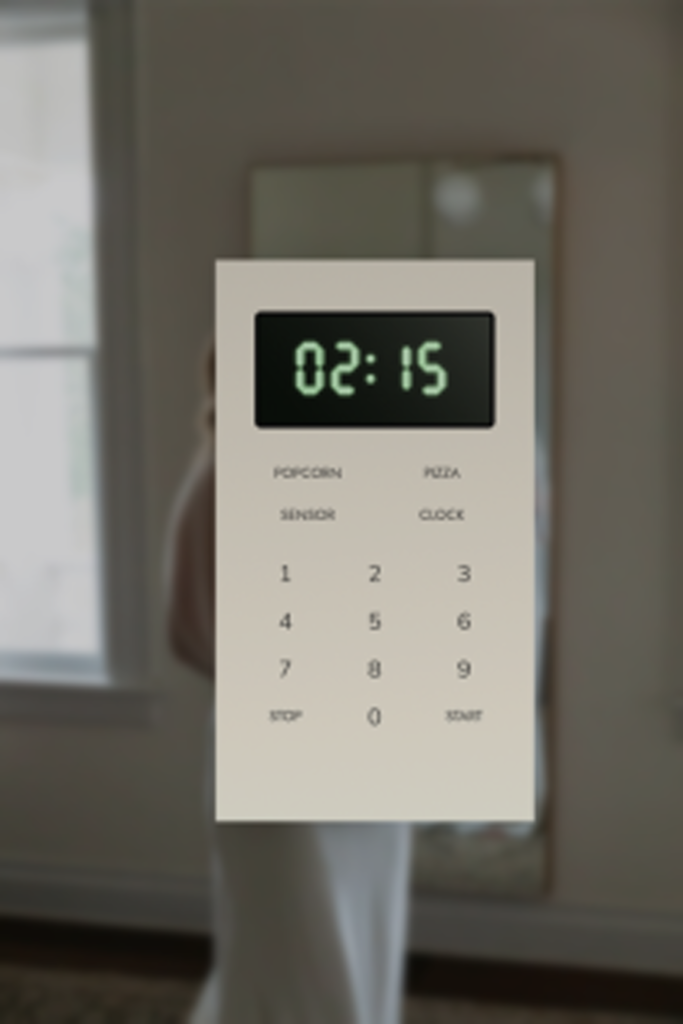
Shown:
2.15
